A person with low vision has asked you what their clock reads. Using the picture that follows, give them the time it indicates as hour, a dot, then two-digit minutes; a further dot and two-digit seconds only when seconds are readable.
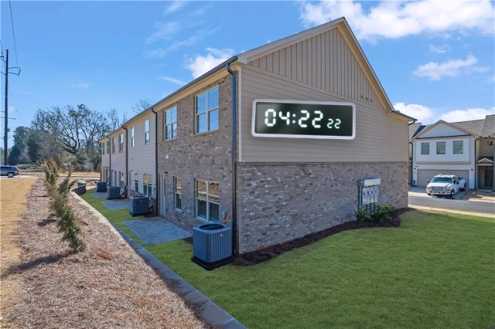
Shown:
4.22.22
